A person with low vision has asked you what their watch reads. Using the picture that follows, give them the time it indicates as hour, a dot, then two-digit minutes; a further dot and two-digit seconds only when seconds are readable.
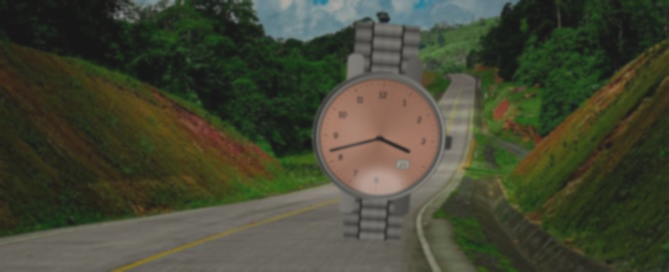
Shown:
3.42
